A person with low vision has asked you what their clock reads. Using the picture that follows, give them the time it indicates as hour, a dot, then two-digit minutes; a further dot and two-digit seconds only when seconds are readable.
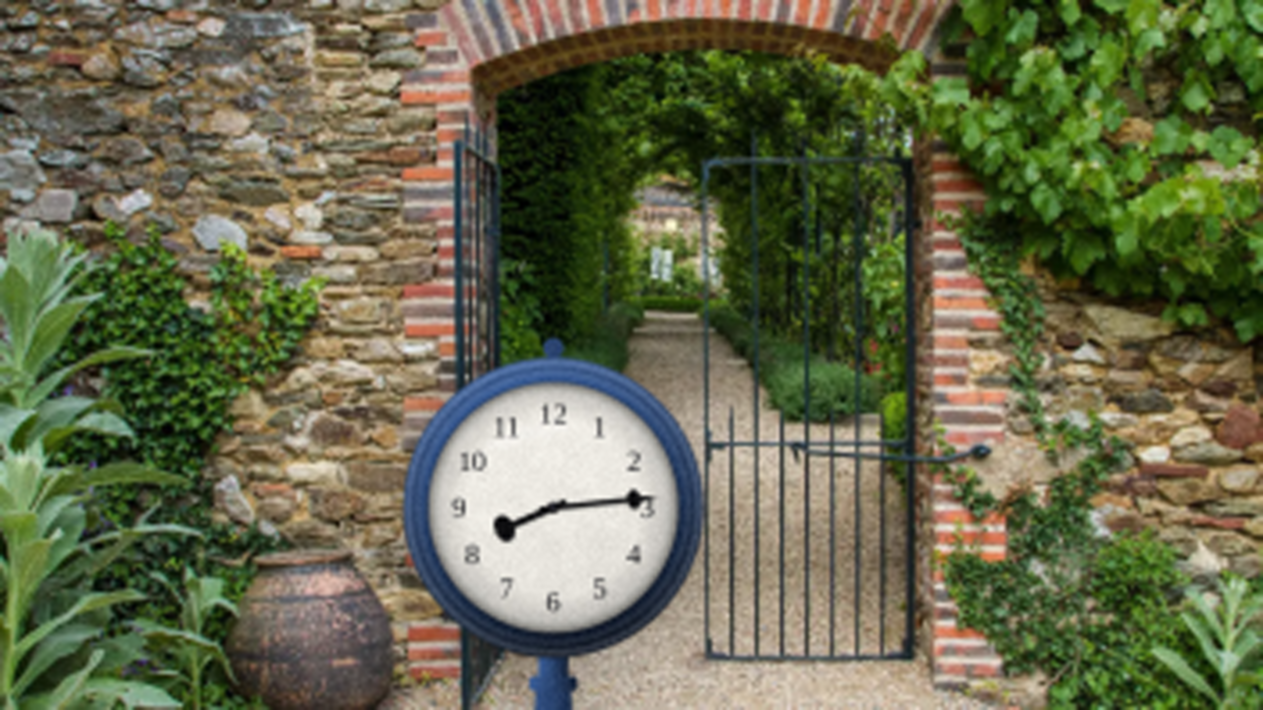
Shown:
8.14
